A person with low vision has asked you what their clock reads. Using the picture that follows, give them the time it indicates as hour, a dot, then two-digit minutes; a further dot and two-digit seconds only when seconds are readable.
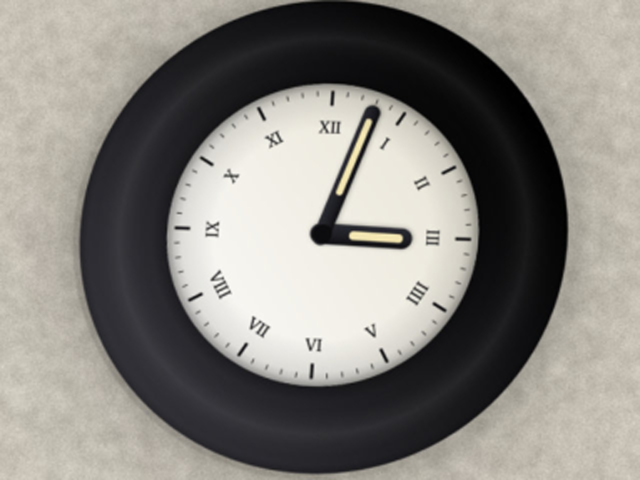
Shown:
3.03
